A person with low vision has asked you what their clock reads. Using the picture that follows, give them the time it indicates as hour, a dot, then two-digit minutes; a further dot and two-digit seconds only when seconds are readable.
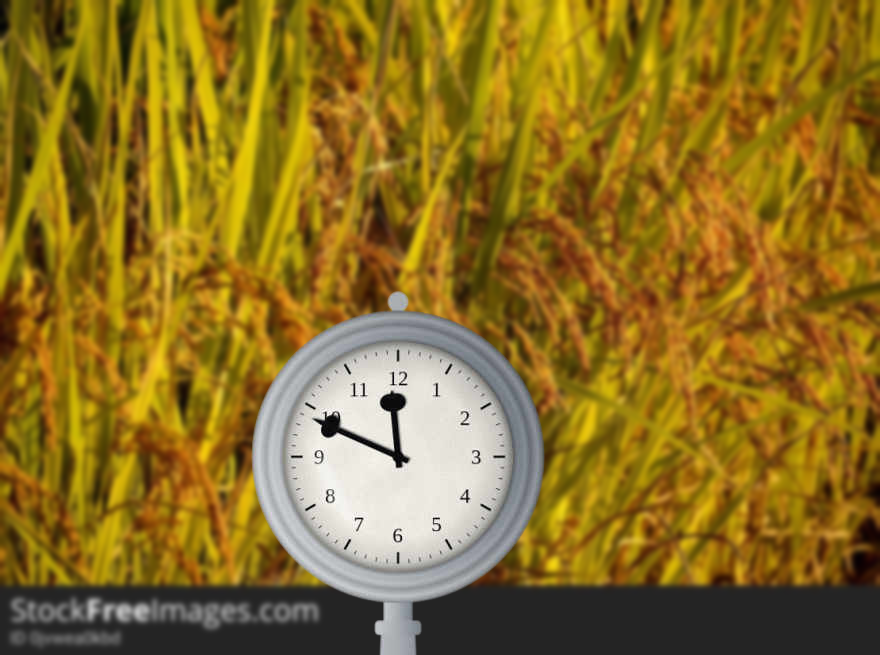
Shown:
11.49
